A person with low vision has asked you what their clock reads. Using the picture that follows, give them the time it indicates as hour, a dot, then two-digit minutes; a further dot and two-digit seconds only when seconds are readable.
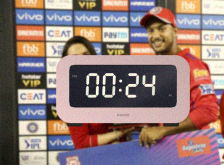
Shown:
0.24
